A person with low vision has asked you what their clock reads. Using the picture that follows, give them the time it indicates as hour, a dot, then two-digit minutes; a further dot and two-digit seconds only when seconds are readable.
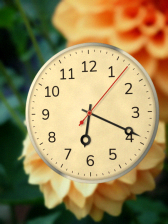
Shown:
6.19.07
